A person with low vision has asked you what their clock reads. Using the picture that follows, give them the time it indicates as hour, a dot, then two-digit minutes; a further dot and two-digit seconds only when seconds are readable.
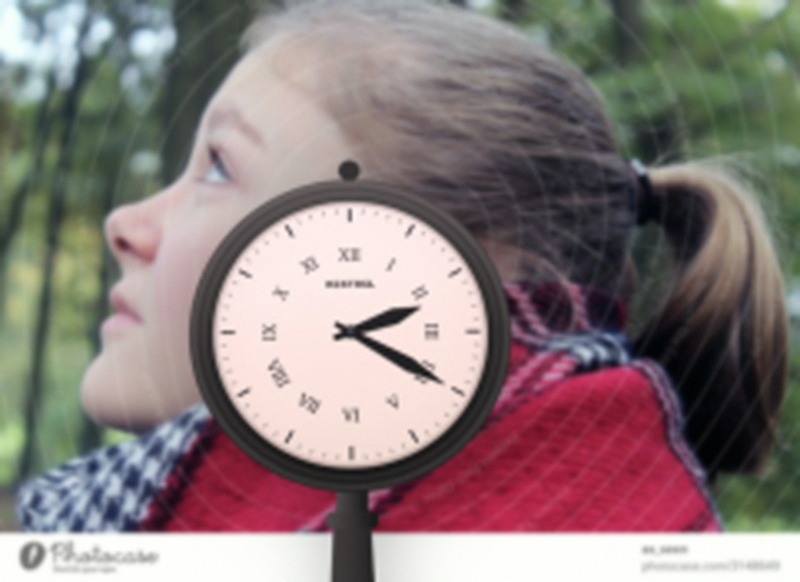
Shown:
2.20
